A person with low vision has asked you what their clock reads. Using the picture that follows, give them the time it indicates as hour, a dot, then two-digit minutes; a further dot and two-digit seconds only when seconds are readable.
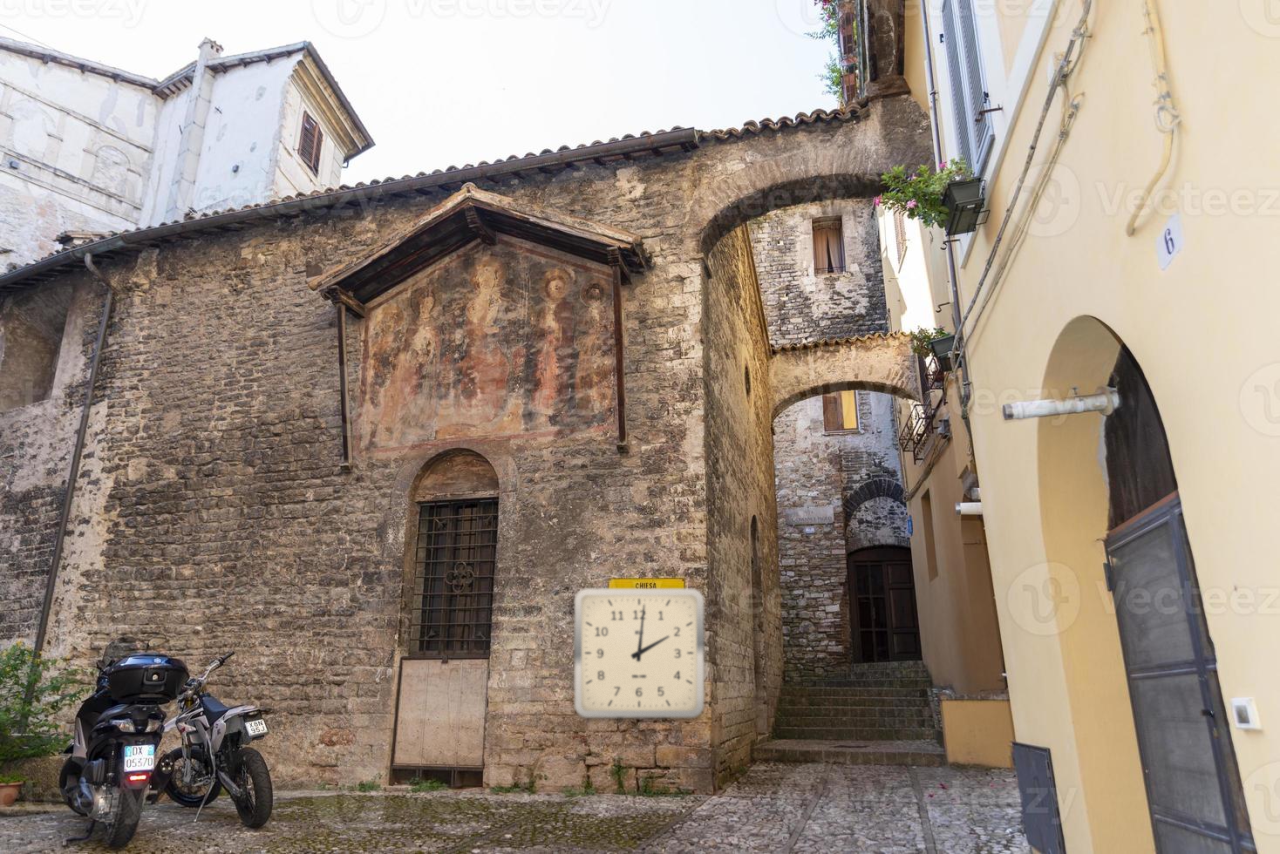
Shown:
2.01
